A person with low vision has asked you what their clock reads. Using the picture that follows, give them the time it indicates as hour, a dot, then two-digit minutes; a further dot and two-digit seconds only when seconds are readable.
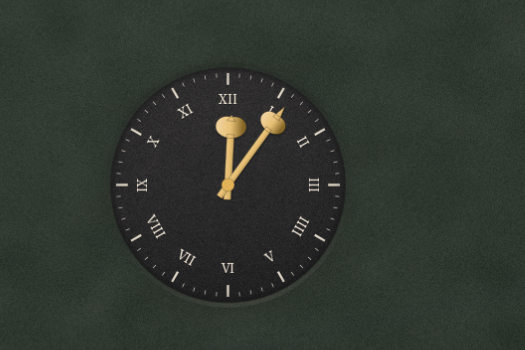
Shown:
12.06
